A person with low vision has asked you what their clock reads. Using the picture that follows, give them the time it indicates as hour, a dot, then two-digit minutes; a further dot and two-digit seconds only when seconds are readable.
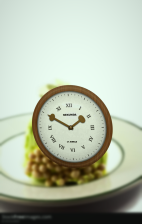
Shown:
1.50
